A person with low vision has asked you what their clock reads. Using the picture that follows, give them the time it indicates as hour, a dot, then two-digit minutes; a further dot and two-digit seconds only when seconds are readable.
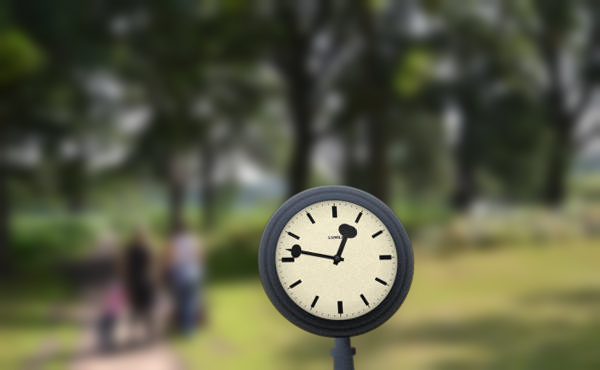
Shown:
12.47
